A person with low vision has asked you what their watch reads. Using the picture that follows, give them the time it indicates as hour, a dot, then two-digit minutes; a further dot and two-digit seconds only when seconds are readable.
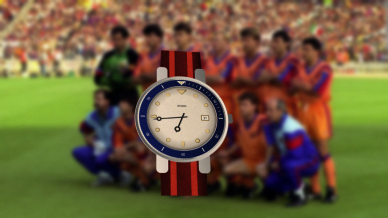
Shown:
6.44
